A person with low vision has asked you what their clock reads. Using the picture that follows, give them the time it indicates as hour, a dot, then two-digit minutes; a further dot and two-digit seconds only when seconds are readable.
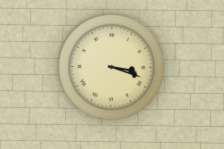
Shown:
3.18
